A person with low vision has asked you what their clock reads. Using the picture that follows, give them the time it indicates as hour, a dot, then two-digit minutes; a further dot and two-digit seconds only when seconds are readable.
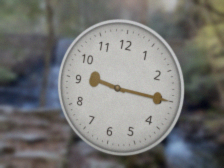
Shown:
9.15
